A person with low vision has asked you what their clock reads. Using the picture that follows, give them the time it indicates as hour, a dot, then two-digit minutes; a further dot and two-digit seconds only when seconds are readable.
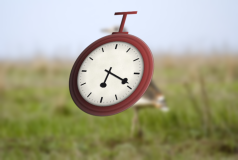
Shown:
6.19
